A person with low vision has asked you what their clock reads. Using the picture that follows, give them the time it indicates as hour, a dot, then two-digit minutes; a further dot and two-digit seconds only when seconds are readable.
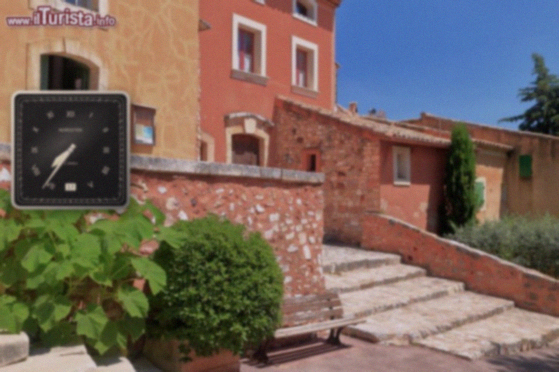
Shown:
7.36
